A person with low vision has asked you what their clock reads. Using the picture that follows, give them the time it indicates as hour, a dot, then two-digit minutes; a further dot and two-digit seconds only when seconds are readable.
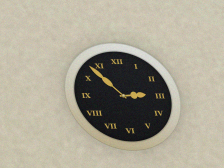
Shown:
2.53
